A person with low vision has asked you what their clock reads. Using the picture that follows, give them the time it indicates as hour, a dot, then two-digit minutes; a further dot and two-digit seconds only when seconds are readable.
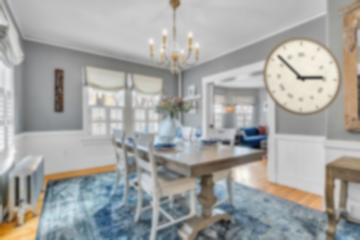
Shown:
2.52
